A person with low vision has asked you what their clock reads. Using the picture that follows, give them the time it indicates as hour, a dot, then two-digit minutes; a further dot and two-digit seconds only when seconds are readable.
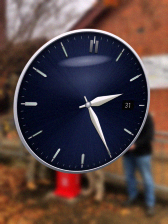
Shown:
2.25
